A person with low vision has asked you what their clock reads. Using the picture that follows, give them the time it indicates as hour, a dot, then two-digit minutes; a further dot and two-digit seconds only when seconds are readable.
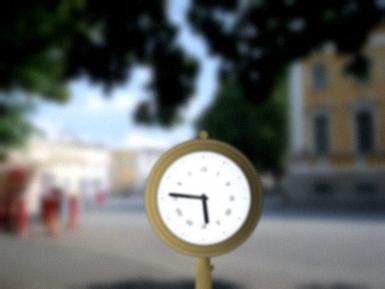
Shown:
5.46
